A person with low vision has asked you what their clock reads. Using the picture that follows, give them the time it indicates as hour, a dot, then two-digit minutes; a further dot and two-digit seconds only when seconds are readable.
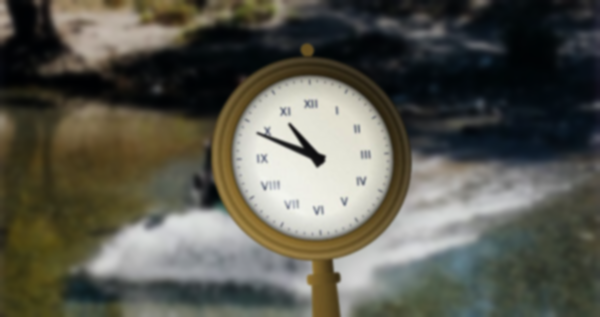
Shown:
10.49
